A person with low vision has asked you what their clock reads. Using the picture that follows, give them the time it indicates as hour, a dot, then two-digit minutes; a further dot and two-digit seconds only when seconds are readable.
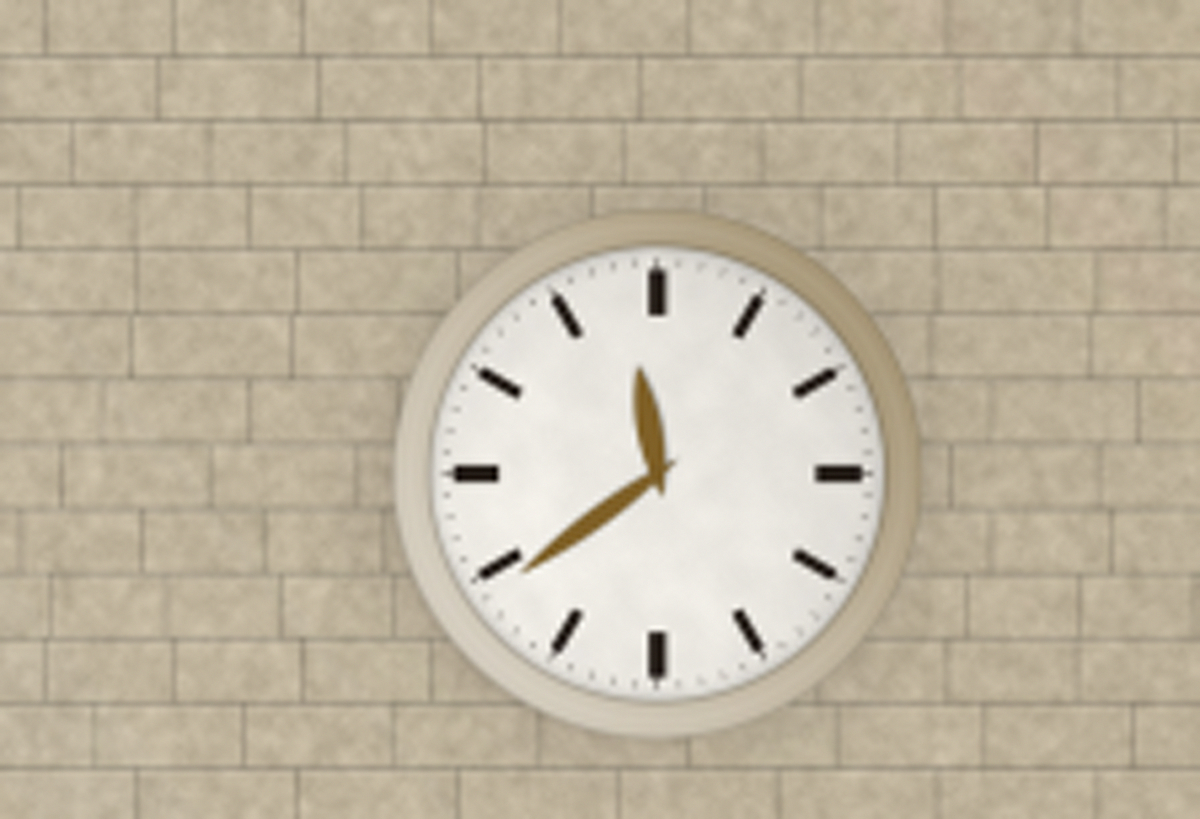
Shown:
11.39
